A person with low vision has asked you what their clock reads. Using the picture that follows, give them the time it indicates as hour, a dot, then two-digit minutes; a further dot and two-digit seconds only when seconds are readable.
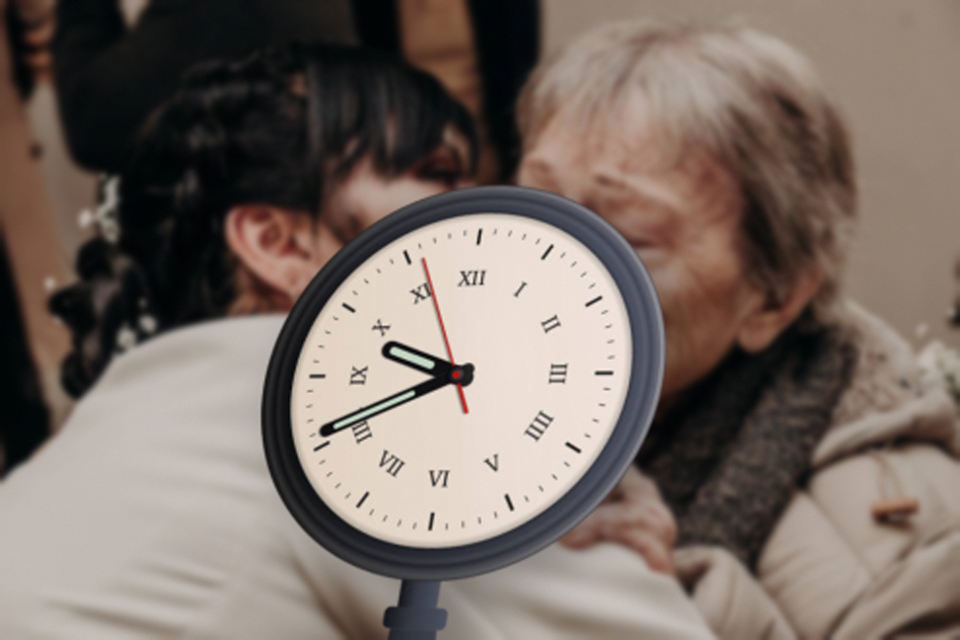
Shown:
9.40.56
